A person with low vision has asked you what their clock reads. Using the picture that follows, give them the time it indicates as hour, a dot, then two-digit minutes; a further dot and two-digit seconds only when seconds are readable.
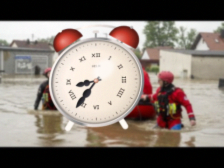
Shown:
8.36
